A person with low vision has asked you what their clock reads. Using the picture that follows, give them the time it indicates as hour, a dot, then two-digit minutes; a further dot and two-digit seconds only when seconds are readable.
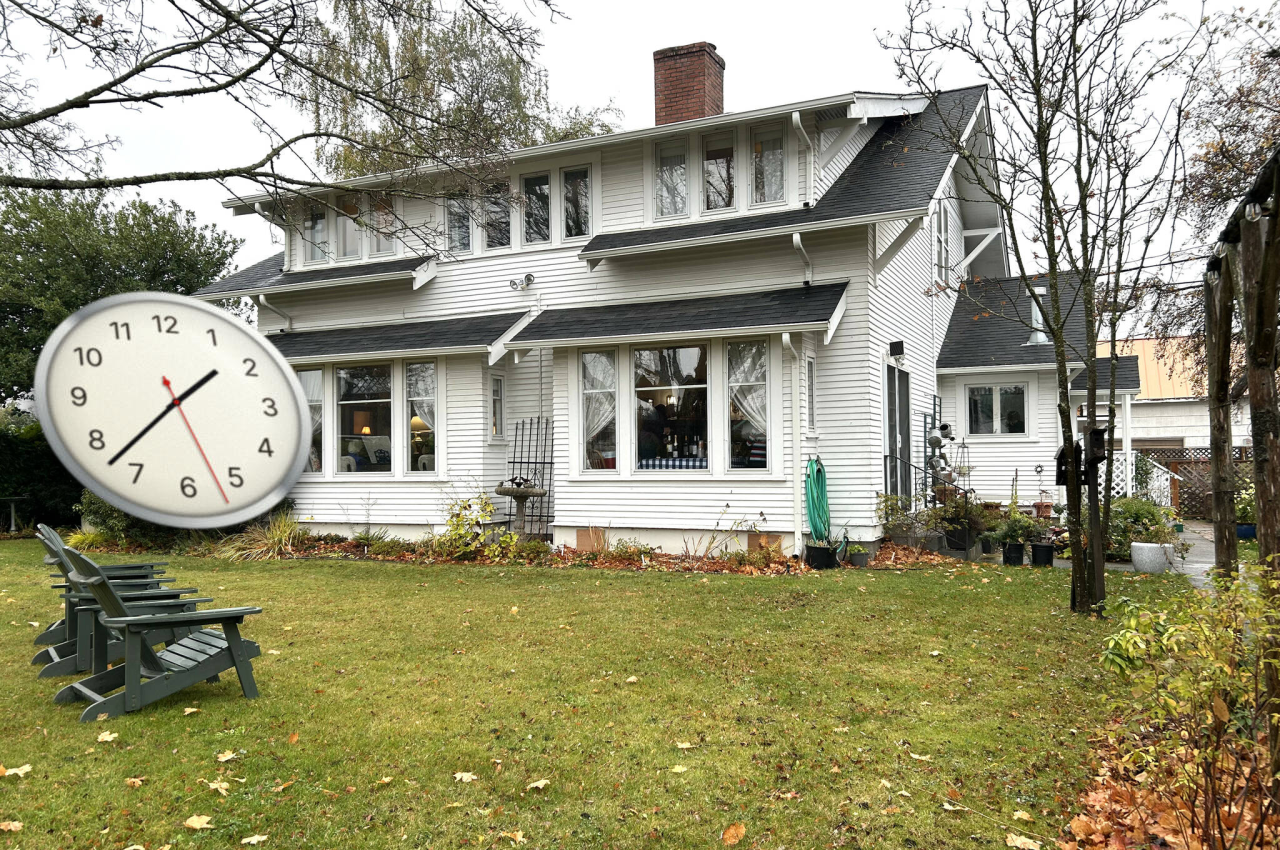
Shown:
1.37.27
